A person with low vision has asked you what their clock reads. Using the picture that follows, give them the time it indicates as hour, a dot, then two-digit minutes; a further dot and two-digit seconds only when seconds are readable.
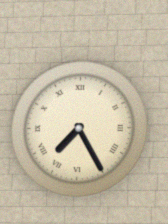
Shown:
7.25
